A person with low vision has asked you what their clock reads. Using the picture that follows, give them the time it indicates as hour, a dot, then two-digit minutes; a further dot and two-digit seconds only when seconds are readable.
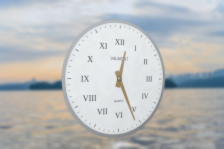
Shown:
12.26
